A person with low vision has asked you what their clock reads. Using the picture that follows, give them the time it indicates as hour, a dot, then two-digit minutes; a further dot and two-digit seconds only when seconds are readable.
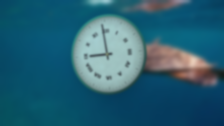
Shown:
8.59
